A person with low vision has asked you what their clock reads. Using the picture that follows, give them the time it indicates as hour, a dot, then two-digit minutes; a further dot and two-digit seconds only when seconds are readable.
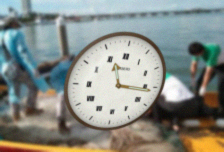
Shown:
11.16
